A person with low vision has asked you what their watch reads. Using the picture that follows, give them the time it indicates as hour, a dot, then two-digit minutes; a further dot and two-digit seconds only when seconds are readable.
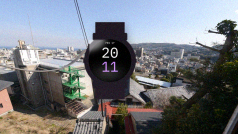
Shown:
20.11
